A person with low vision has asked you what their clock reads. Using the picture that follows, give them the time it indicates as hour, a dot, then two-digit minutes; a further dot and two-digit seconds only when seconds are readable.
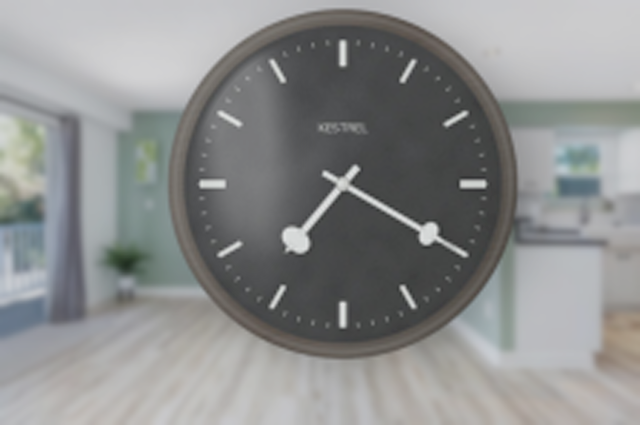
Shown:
7.20
